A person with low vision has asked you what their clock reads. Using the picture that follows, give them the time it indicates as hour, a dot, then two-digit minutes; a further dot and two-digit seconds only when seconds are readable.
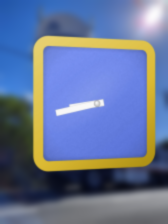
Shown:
8.43
